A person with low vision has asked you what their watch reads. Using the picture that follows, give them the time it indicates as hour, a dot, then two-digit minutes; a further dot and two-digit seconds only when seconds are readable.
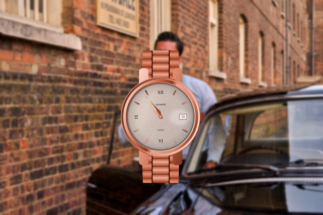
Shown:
10.54
